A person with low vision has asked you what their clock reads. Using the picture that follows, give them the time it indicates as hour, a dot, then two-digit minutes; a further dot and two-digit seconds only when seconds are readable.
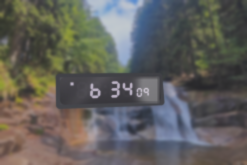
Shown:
6.34.09
